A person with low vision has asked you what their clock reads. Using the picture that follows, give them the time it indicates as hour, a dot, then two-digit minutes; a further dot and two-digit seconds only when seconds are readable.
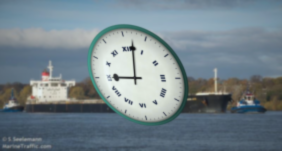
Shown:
9.02
